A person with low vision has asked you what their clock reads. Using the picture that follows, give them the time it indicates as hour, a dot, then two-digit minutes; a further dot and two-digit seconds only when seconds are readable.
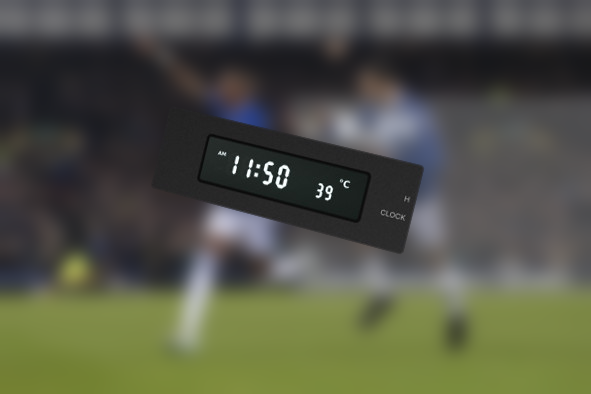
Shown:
11.50
